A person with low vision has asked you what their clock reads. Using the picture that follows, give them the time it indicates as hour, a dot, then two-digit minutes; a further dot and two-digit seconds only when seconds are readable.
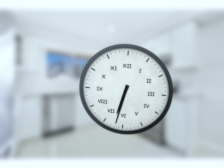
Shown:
6.32
